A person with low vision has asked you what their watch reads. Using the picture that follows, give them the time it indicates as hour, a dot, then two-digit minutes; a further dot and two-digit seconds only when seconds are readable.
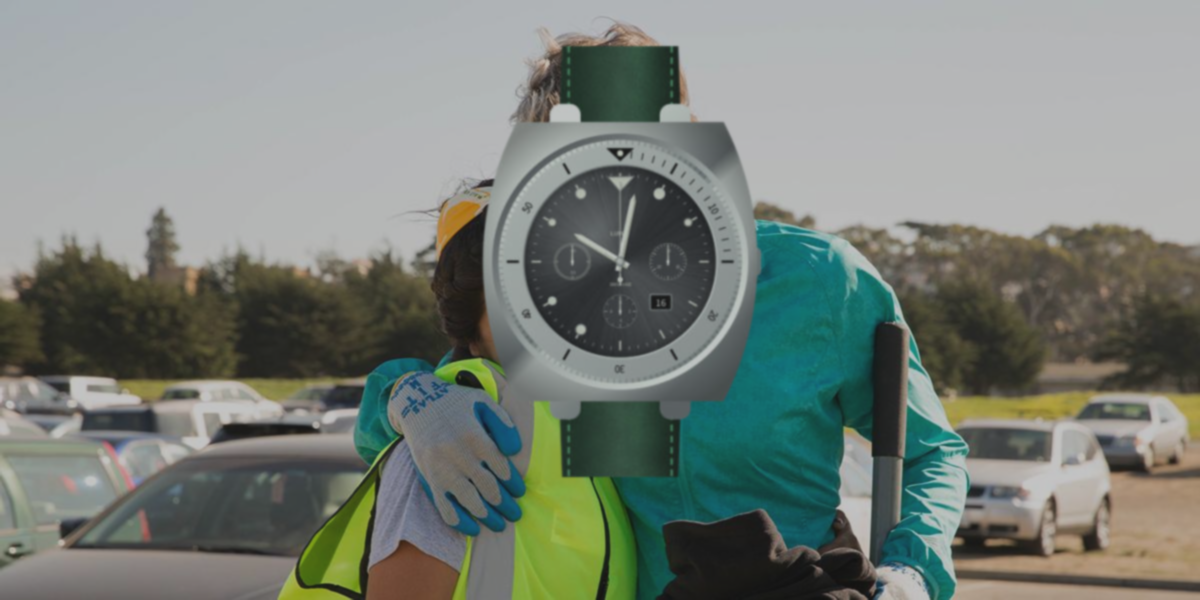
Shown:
10.02
